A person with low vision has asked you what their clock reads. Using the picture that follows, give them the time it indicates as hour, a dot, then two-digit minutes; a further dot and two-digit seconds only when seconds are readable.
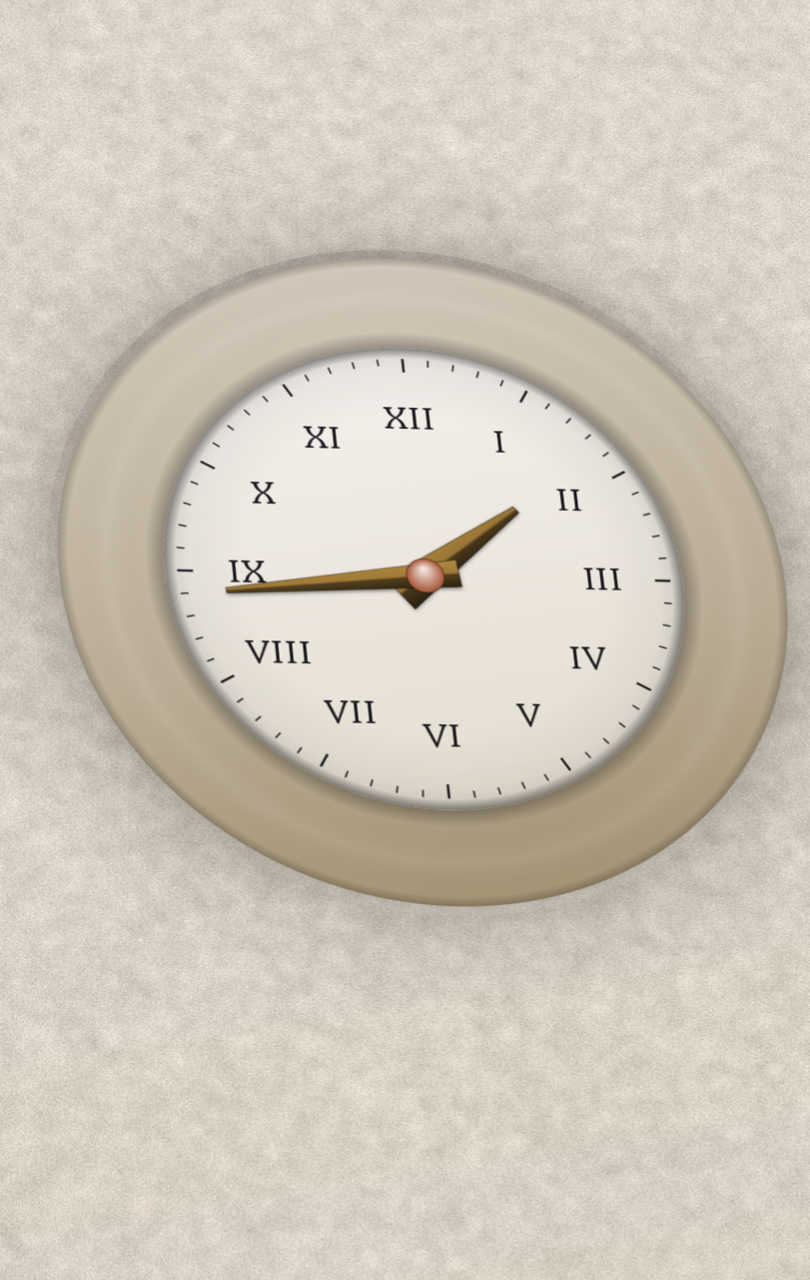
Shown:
1.44
